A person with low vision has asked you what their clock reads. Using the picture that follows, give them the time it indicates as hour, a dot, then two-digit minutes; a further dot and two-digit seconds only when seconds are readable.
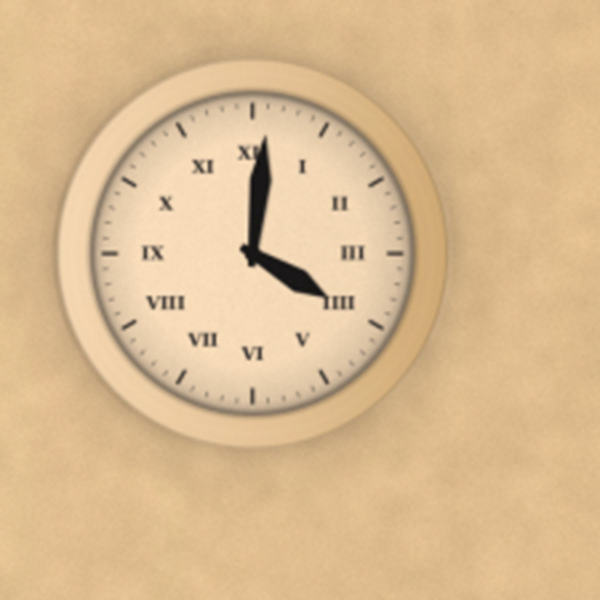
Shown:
4.01
